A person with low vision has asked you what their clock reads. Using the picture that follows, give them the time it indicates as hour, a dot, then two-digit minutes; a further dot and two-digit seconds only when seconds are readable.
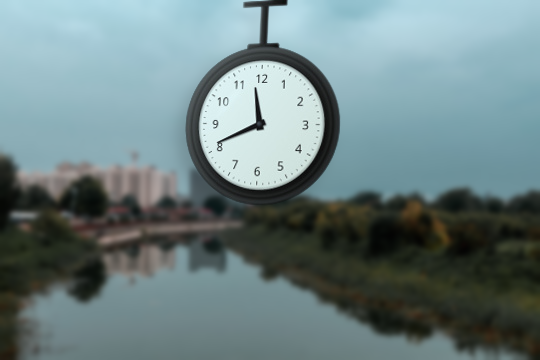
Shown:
11.41
